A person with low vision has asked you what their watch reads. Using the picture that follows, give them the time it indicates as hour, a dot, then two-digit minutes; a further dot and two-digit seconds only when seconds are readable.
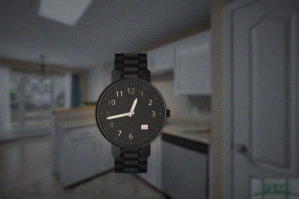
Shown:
12.43
